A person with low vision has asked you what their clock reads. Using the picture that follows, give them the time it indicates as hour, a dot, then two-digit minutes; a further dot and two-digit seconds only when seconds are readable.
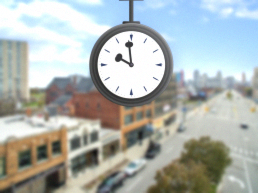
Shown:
9.59
